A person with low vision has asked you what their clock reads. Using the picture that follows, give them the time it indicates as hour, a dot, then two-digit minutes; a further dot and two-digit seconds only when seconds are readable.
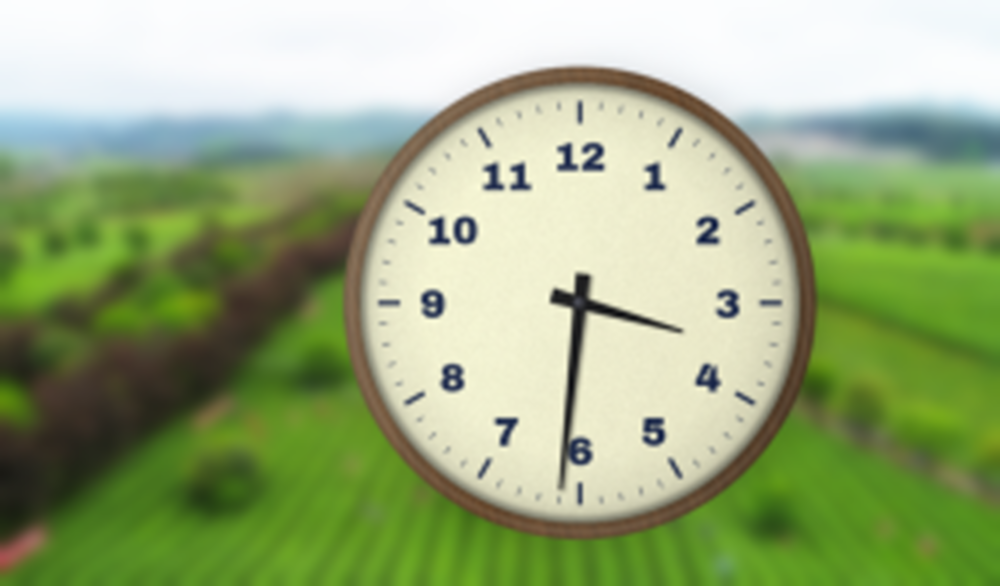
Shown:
3.31
